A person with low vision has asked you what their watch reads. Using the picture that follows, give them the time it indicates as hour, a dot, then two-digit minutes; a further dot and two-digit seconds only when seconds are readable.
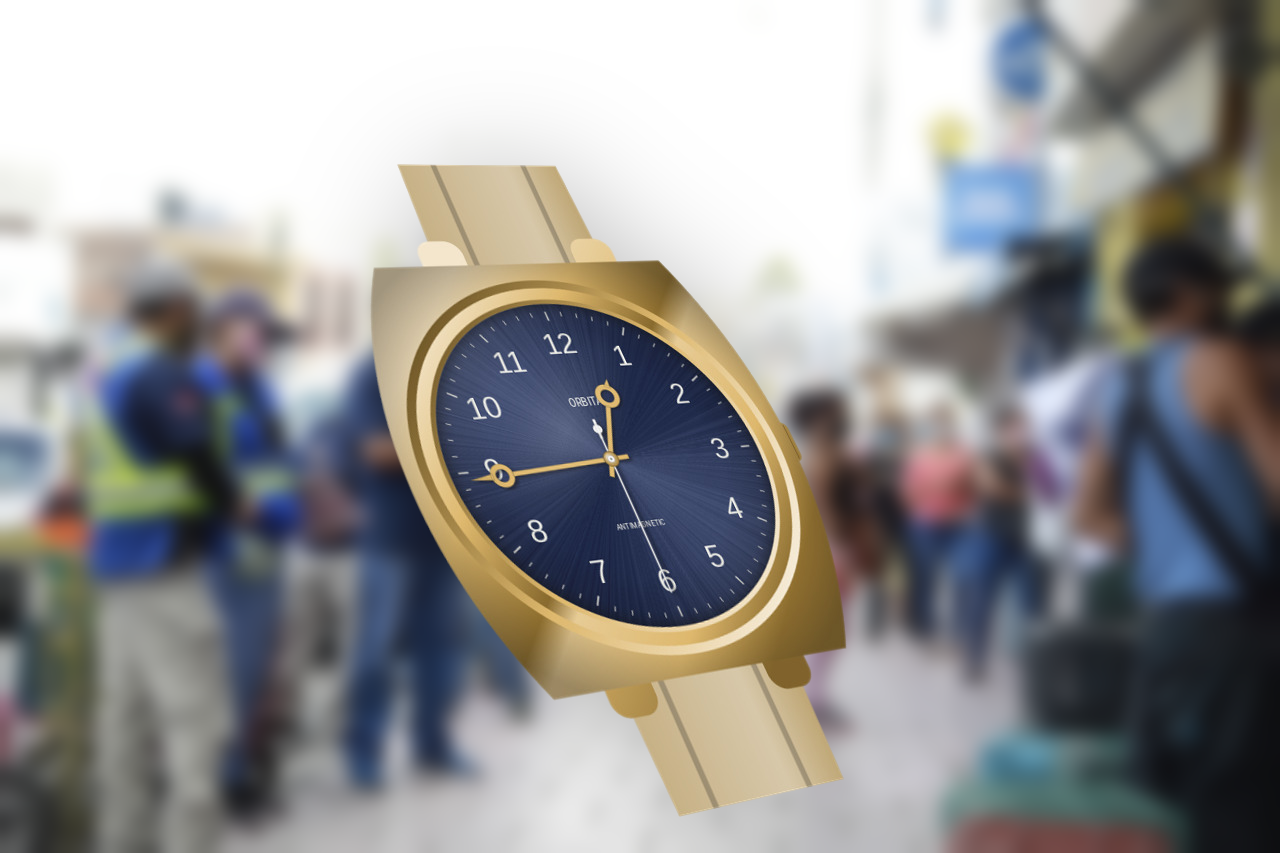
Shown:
12.44.30
